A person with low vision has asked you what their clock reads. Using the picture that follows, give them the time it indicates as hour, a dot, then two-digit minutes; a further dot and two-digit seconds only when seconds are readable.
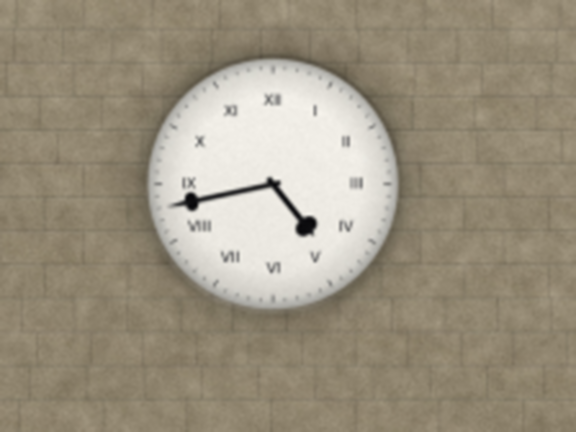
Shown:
4.43
